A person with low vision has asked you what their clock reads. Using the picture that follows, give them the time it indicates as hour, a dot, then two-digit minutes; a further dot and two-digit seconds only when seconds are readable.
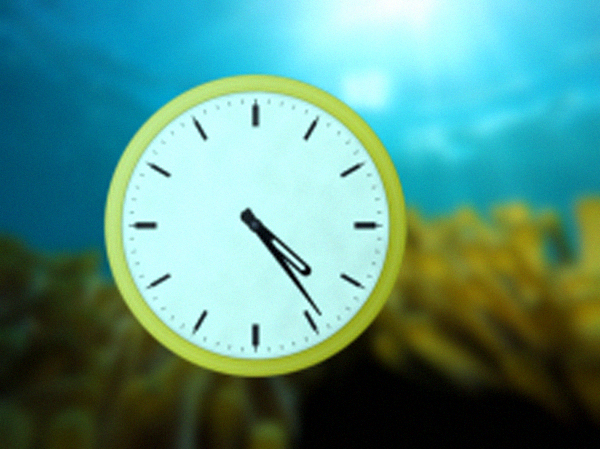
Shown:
4.24
